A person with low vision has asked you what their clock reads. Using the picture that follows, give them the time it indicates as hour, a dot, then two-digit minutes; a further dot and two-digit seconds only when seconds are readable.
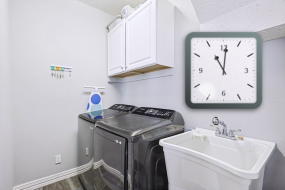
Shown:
11.01
